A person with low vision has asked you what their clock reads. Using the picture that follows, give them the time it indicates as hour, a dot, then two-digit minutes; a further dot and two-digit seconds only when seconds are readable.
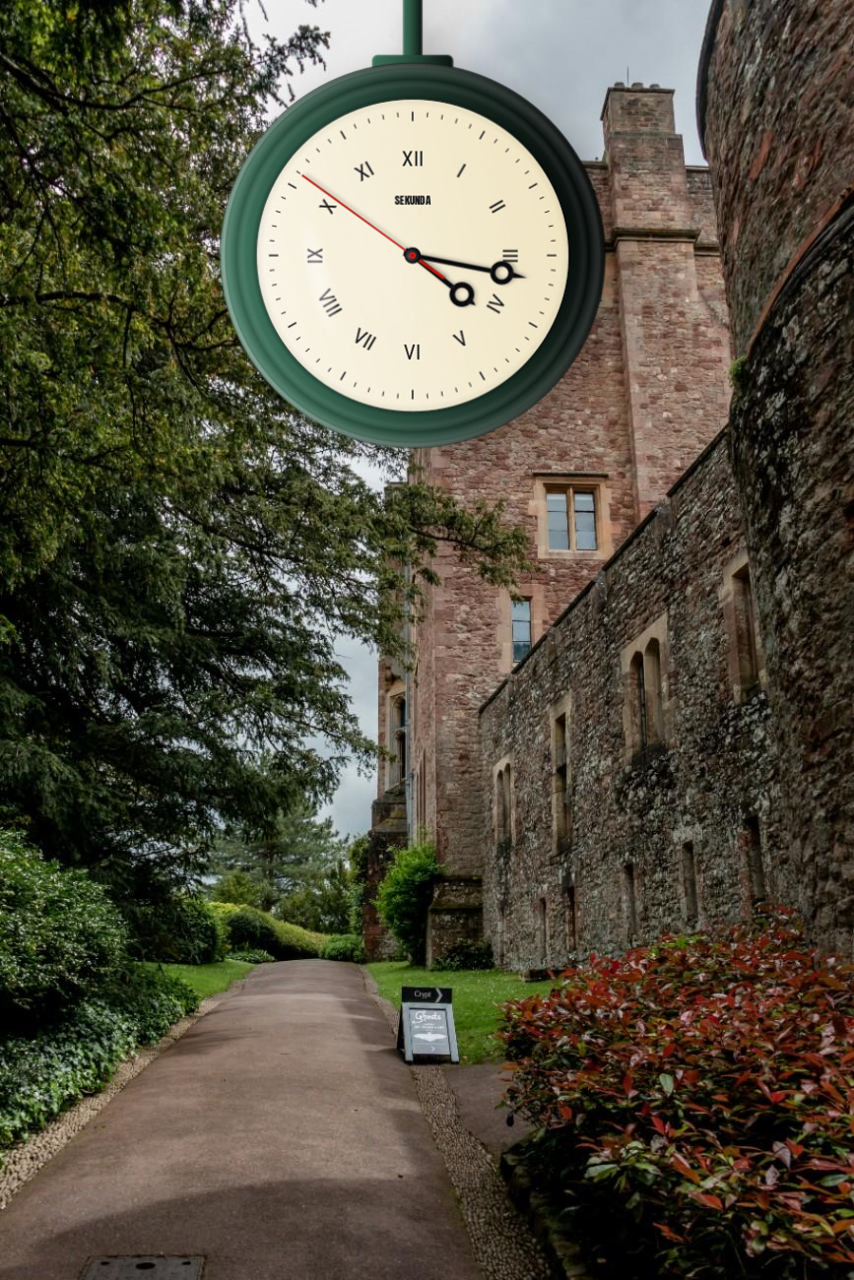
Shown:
4.16.51
